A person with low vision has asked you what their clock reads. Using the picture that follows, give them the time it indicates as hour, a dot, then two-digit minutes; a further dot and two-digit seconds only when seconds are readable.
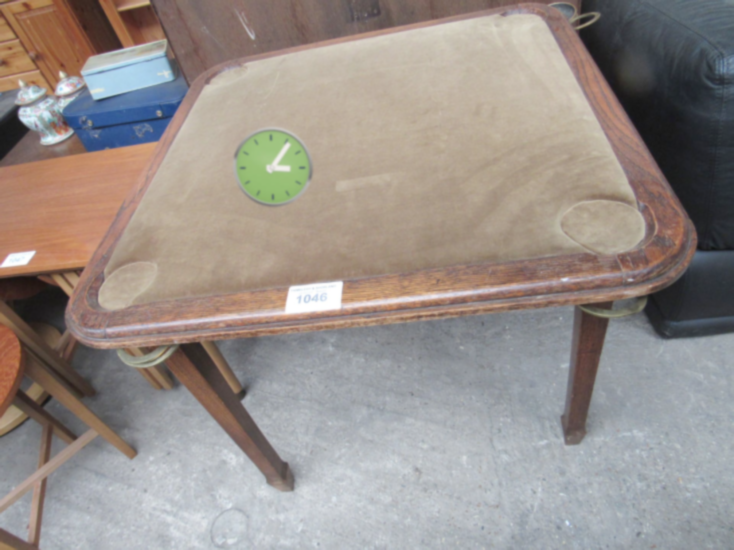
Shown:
3.06
